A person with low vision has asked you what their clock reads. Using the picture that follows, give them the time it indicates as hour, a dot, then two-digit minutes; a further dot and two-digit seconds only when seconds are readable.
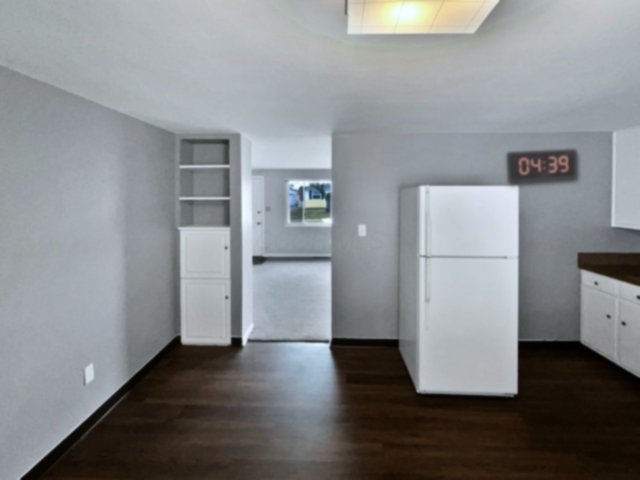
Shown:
4.39
